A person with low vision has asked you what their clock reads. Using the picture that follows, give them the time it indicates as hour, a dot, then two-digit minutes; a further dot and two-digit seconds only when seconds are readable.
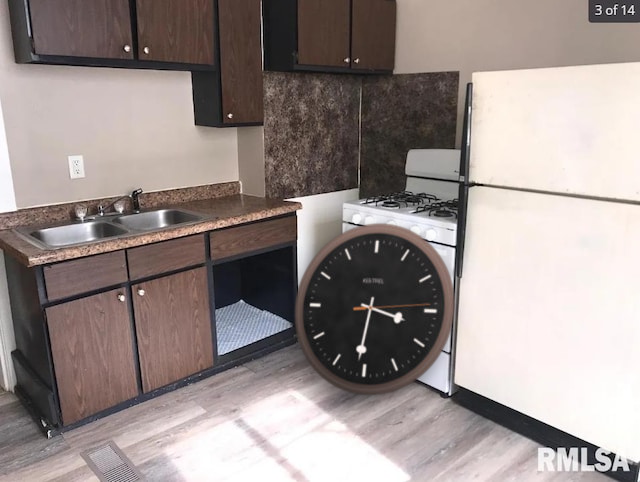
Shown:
3.31.14
